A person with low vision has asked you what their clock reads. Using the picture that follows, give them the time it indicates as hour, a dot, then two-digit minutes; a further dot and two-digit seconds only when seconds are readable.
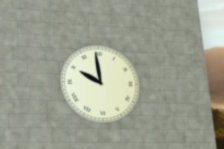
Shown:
9.59
